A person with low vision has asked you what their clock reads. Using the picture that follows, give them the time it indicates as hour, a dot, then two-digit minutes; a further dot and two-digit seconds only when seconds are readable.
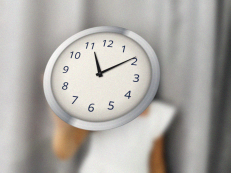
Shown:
11.09
